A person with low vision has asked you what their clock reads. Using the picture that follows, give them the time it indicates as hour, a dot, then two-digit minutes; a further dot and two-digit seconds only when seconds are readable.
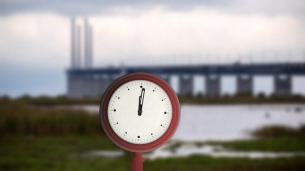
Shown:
12.01
